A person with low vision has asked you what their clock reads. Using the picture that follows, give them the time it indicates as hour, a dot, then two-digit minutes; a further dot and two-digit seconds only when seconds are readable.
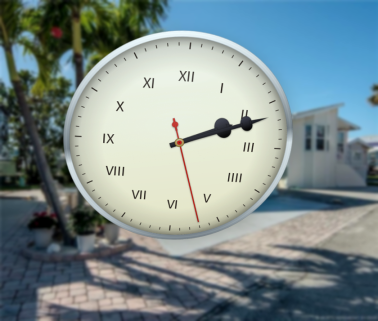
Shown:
2.11.27
